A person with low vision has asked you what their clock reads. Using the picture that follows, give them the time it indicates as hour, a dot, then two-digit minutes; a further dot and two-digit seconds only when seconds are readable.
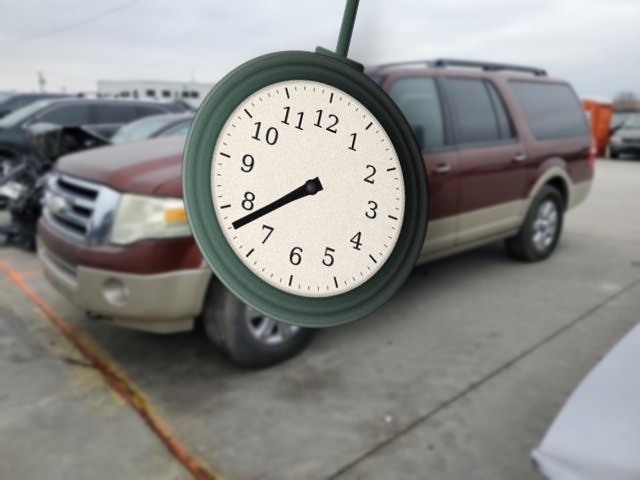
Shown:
7.38
